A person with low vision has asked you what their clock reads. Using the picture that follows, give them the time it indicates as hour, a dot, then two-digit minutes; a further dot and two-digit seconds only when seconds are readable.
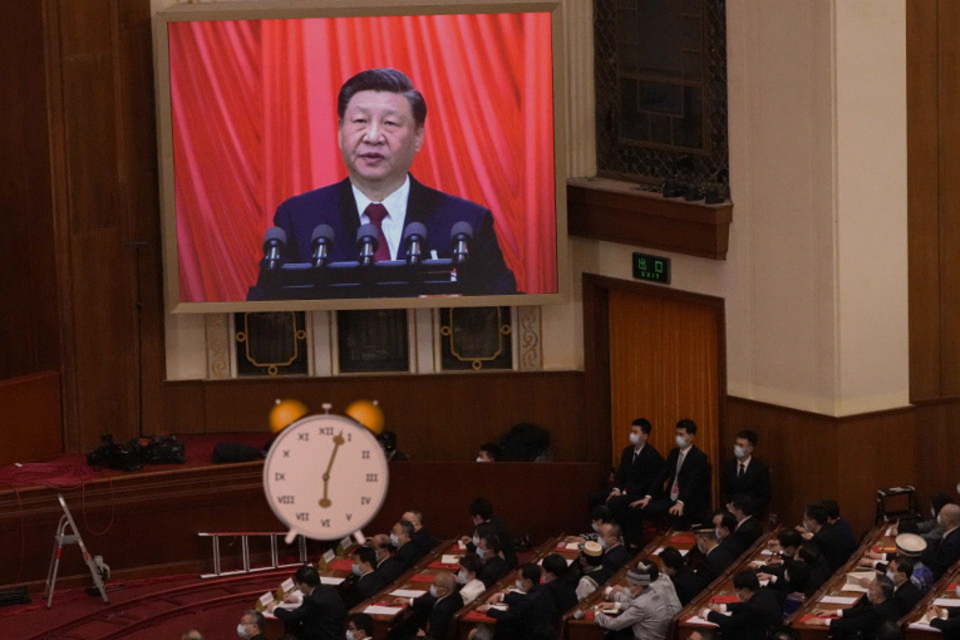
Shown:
6.03
